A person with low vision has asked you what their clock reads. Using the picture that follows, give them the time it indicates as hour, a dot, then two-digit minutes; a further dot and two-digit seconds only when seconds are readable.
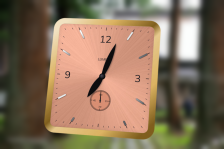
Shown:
7.03
